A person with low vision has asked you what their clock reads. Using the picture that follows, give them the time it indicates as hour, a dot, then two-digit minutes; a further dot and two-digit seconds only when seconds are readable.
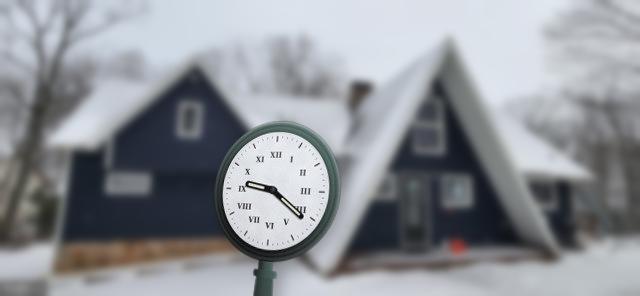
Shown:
9.21
